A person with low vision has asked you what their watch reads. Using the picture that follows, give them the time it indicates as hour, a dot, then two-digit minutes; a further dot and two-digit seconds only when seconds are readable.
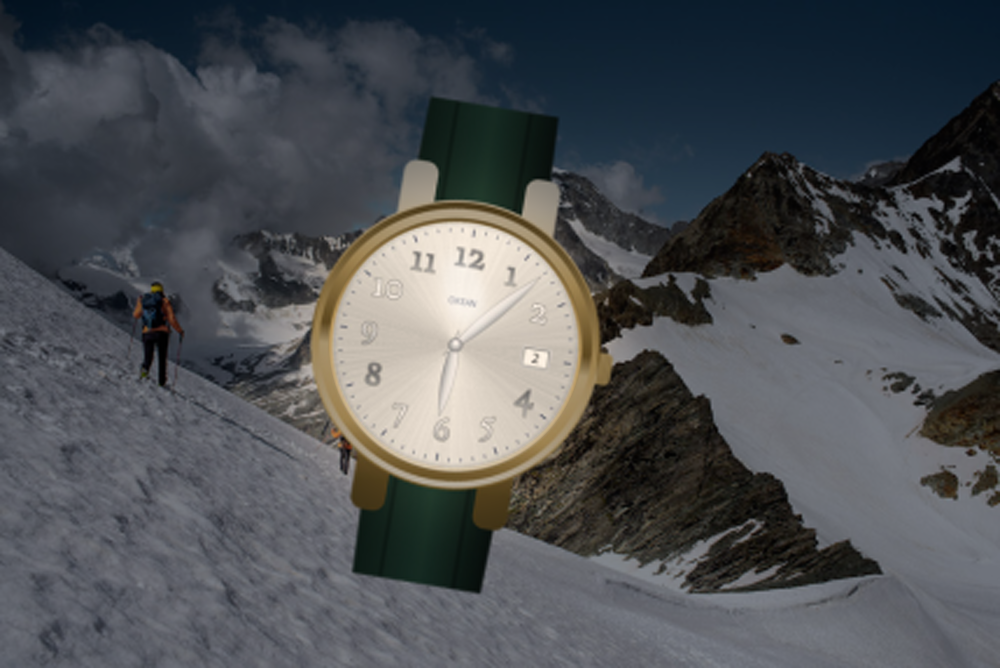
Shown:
6.07
